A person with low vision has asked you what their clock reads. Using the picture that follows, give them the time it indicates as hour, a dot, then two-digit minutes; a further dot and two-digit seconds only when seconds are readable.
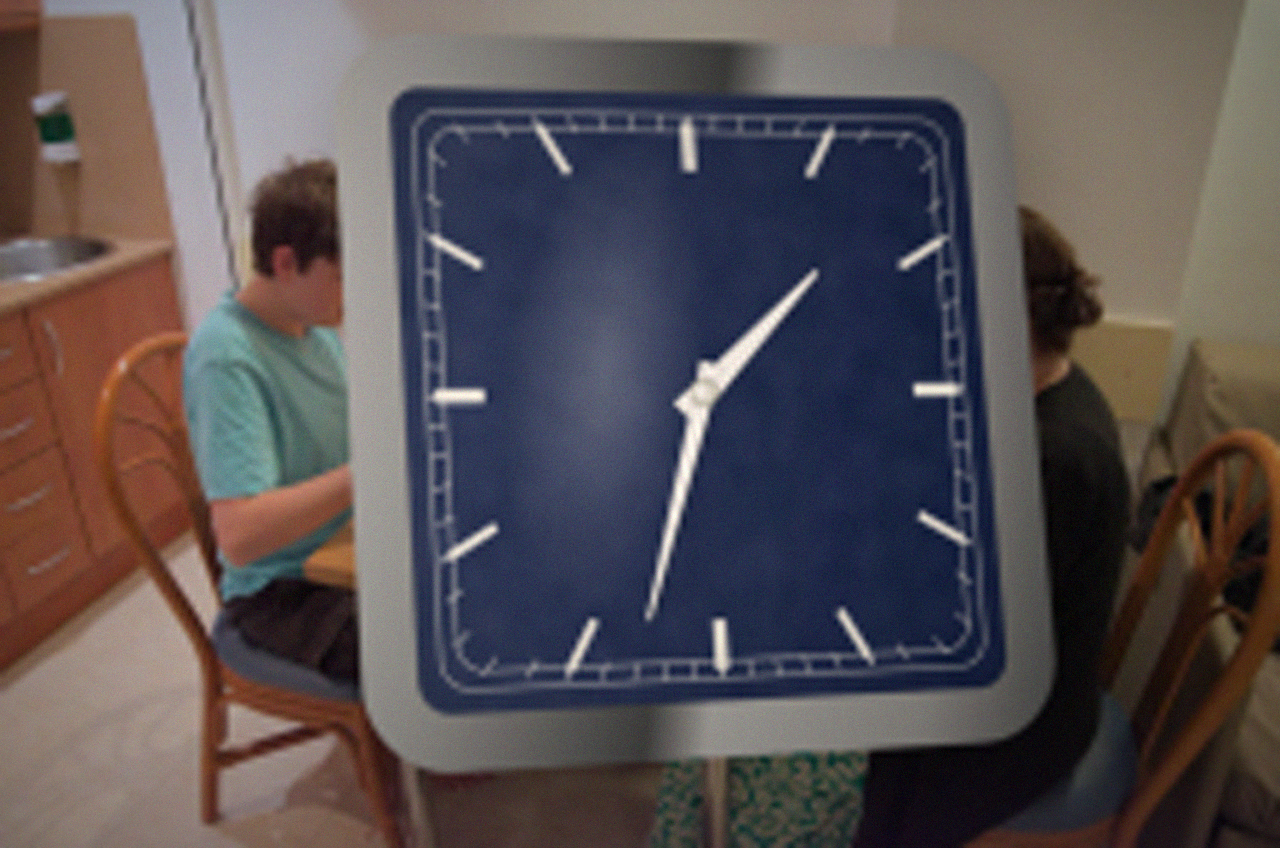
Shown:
1.33
